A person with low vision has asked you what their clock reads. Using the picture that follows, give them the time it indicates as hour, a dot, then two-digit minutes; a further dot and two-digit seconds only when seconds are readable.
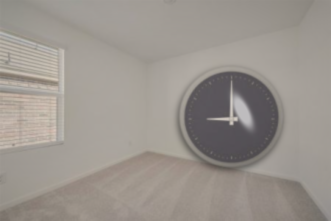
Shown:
9.00
